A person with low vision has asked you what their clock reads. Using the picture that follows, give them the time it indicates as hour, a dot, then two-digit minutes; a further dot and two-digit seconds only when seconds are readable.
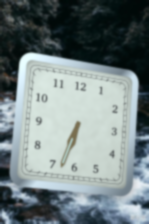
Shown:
6.33
